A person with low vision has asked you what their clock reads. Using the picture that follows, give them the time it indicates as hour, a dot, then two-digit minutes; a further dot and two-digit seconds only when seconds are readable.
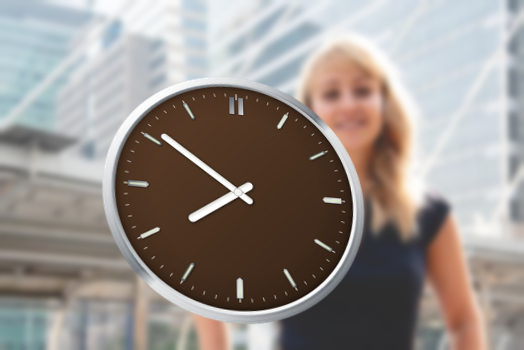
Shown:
7.51
